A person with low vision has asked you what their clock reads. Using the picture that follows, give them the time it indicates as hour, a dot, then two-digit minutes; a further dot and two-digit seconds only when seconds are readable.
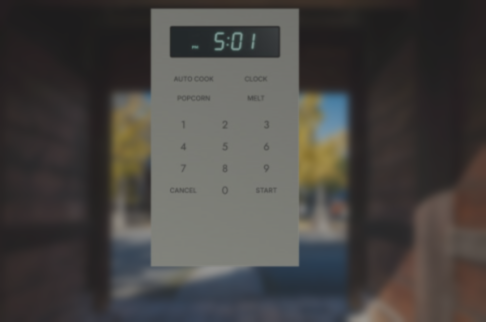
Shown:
5.01
